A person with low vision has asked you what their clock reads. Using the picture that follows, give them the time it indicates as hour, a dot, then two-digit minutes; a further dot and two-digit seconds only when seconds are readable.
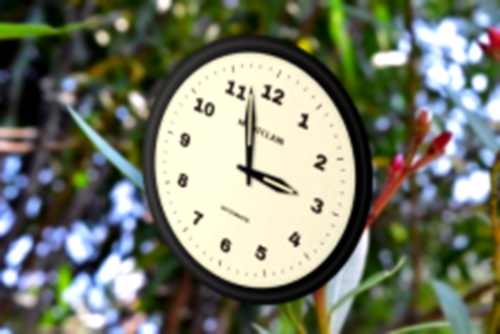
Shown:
2.57
